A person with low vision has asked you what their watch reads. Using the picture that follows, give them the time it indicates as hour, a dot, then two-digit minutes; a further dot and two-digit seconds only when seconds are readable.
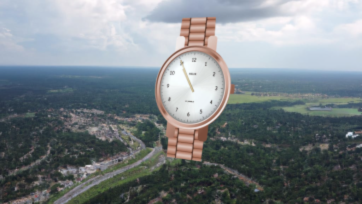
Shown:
10.55
